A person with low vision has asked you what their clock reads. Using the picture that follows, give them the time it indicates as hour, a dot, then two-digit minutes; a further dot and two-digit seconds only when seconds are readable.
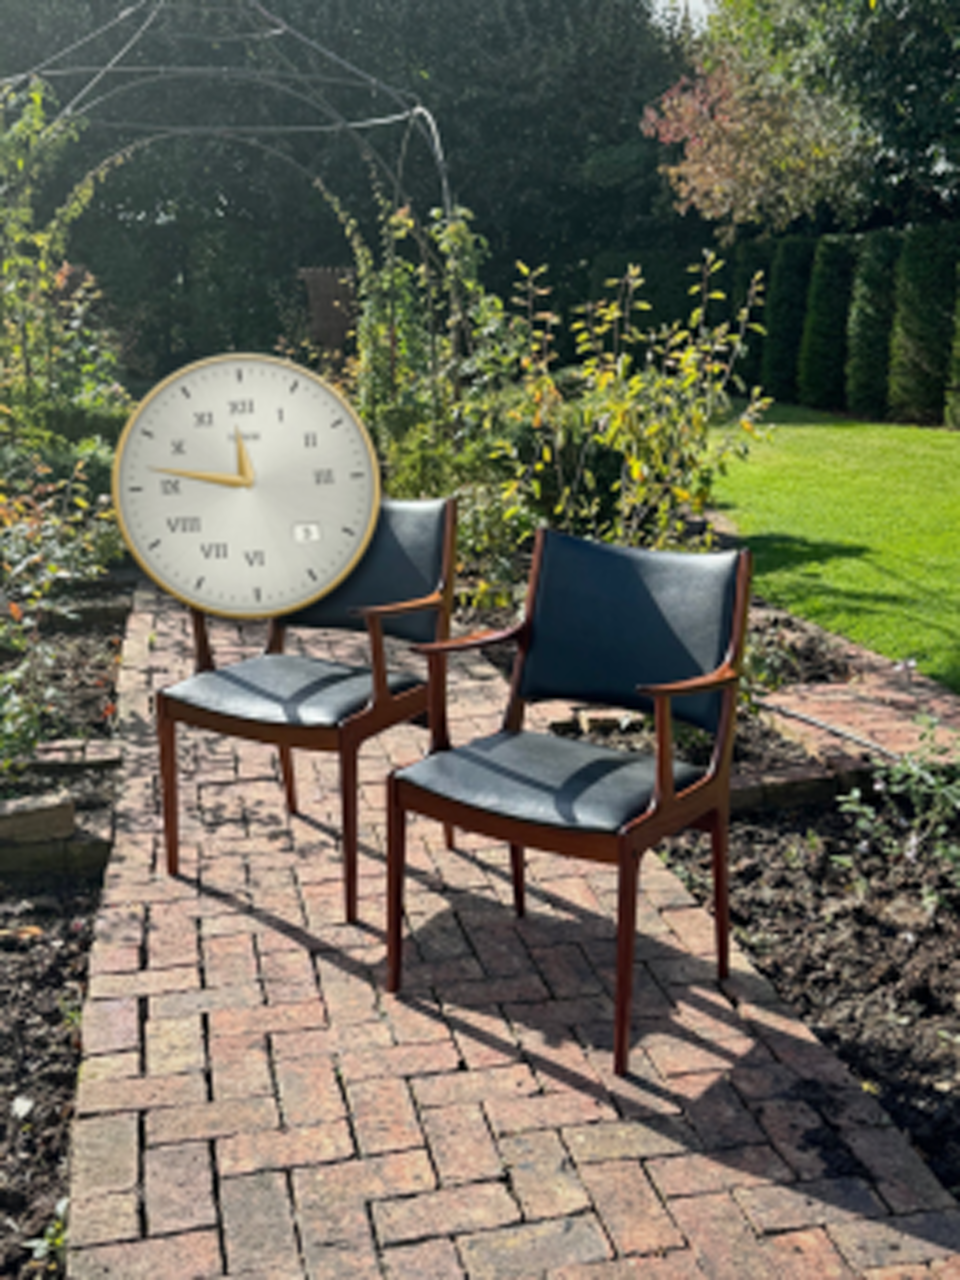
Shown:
11.47
